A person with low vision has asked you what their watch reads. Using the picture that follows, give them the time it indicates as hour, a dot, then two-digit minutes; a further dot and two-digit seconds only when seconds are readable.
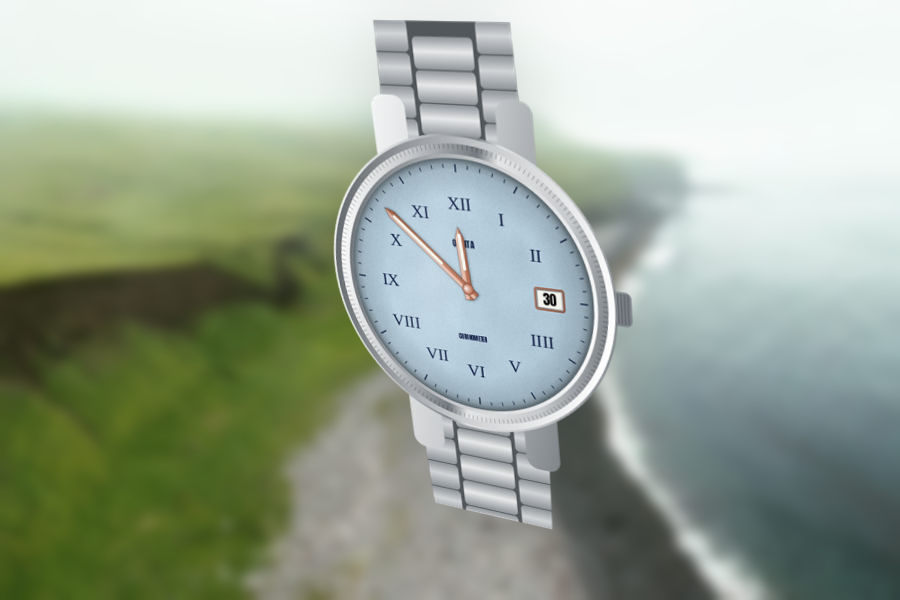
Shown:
11.52
